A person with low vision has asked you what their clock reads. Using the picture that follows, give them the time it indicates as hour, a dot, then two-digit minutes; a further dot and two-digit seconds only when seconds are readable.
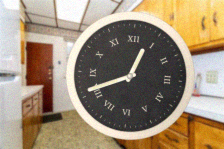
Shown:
12.41
